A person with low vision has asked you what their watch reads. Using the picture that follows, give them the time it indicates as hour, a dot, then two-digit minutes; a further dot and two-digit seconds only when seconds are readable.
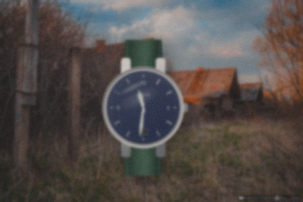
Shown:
11.31
